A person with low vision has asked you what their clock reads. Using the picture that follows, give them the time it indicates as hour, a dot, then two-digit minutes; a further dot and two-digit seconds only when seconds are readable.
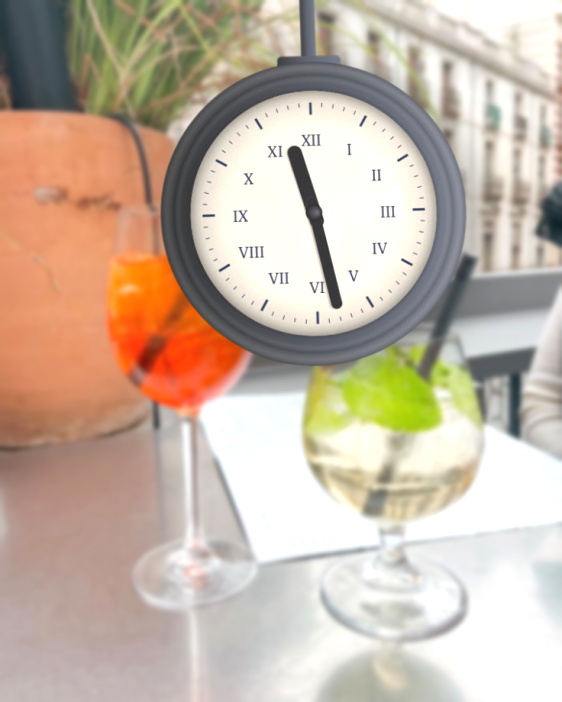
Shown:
11.28
